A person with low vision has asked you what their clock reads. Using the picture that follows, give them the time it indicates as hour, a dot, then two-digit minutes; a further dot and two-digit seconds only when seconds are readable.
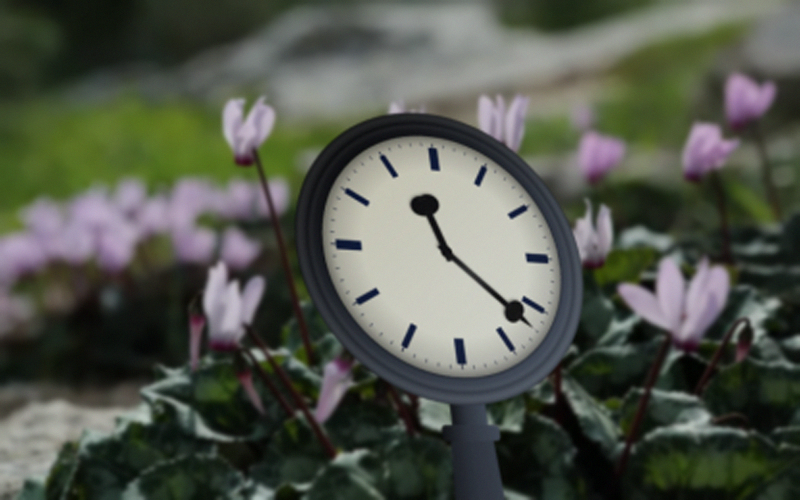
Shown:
11.22
